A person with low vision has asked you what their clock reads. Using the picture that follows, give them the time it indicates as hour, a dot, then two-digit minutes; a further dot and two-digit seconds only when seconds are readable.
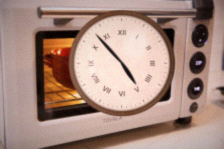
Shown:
4.53
